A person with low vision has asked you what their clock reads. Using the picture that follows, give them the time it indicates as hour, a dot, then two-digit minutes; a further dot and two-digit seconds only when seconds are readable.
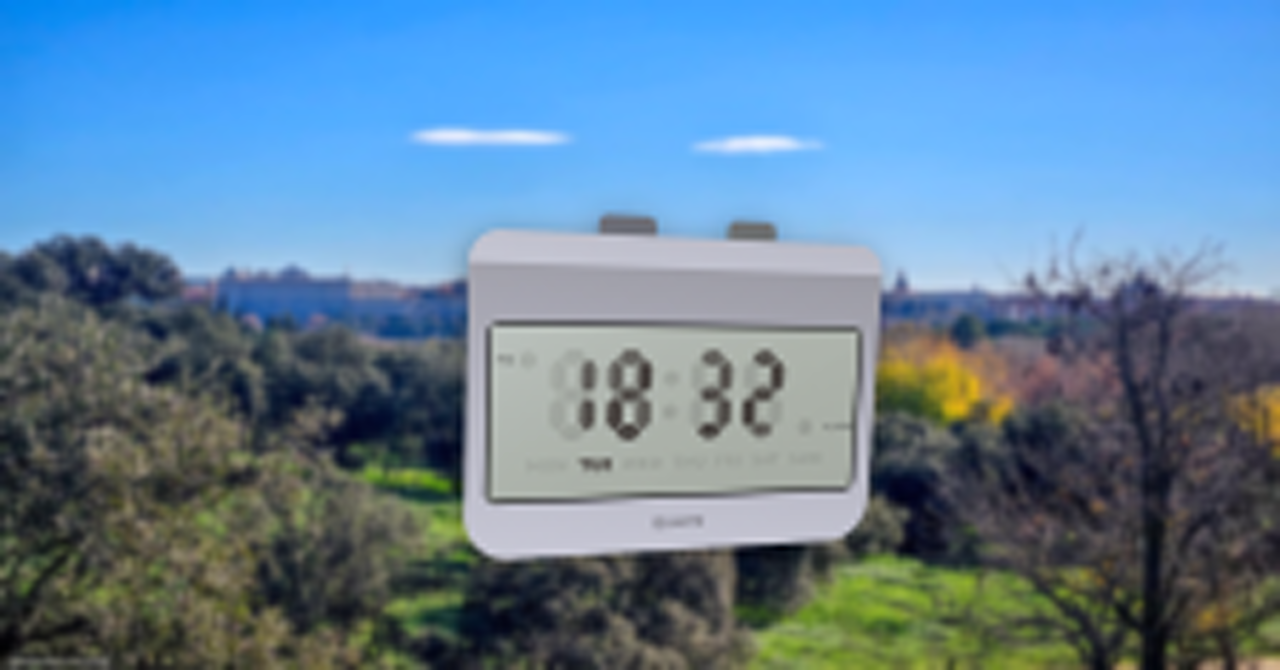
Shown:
18.32
